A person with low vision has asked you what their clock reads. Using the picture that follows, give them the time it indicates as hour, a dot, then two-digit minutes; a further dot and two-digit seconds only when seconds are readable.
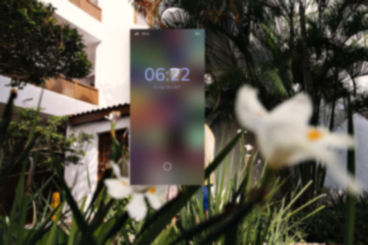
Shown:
6.22
